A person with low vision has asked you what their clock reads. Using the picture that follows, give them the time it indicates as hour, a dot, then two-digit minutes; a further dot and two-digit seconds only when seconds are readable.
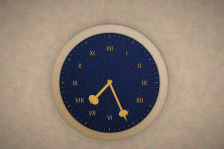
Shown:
7.26
